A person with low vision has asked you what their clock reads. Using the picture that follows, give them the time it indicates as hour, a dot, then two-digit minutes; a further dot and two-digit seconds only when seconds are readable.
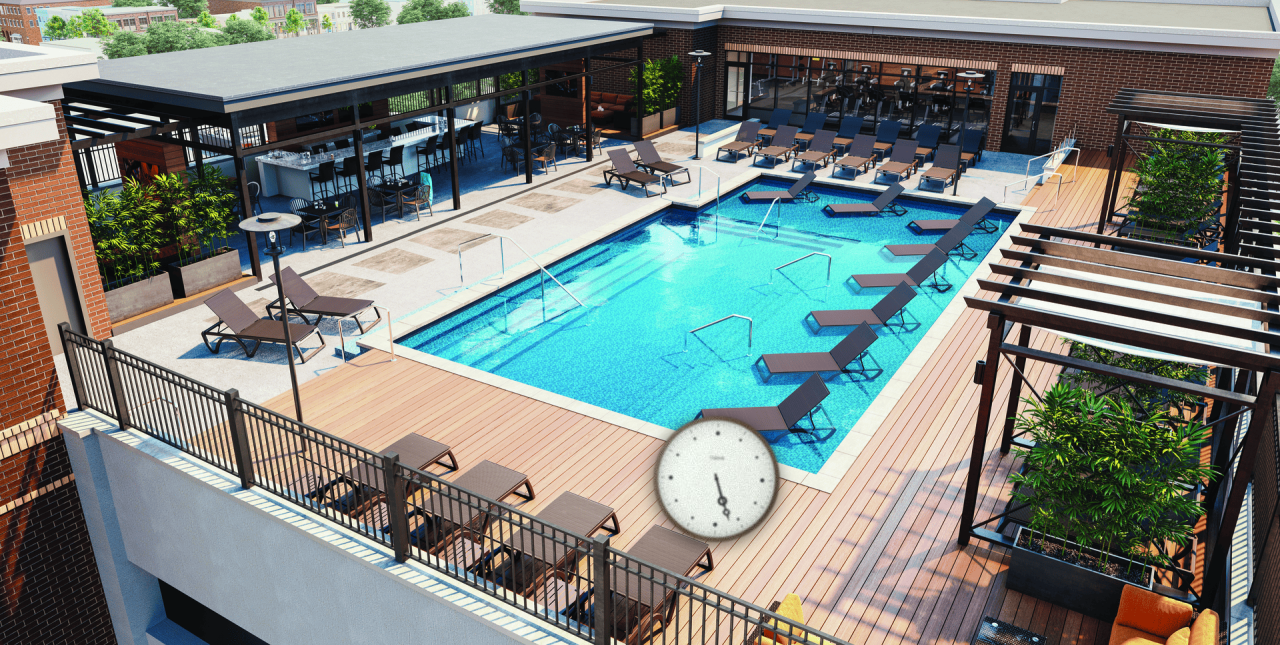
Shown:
5.27
